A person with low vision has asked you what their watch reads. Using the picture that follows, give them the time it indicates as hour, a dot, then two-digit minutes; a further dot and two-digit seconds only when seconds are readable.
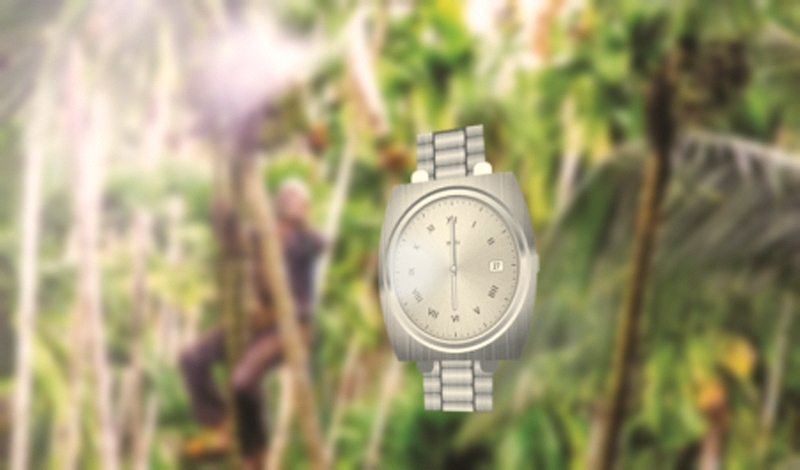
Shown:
6.00
